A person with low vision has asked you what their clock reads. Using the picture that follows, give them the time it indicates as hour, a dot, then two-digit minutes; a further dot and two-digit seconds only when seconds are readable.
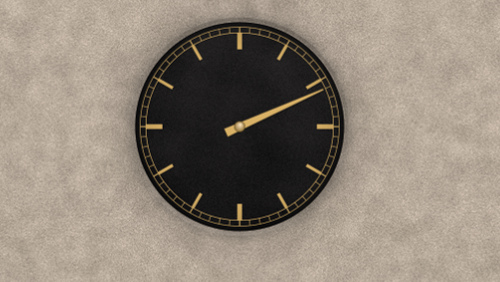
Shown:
2.11
